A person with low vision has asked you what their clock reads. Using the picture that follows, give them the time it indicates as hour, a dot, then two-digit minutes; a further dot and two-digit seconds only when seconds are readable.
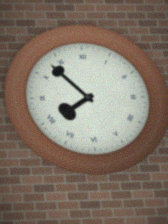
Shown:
7.53
